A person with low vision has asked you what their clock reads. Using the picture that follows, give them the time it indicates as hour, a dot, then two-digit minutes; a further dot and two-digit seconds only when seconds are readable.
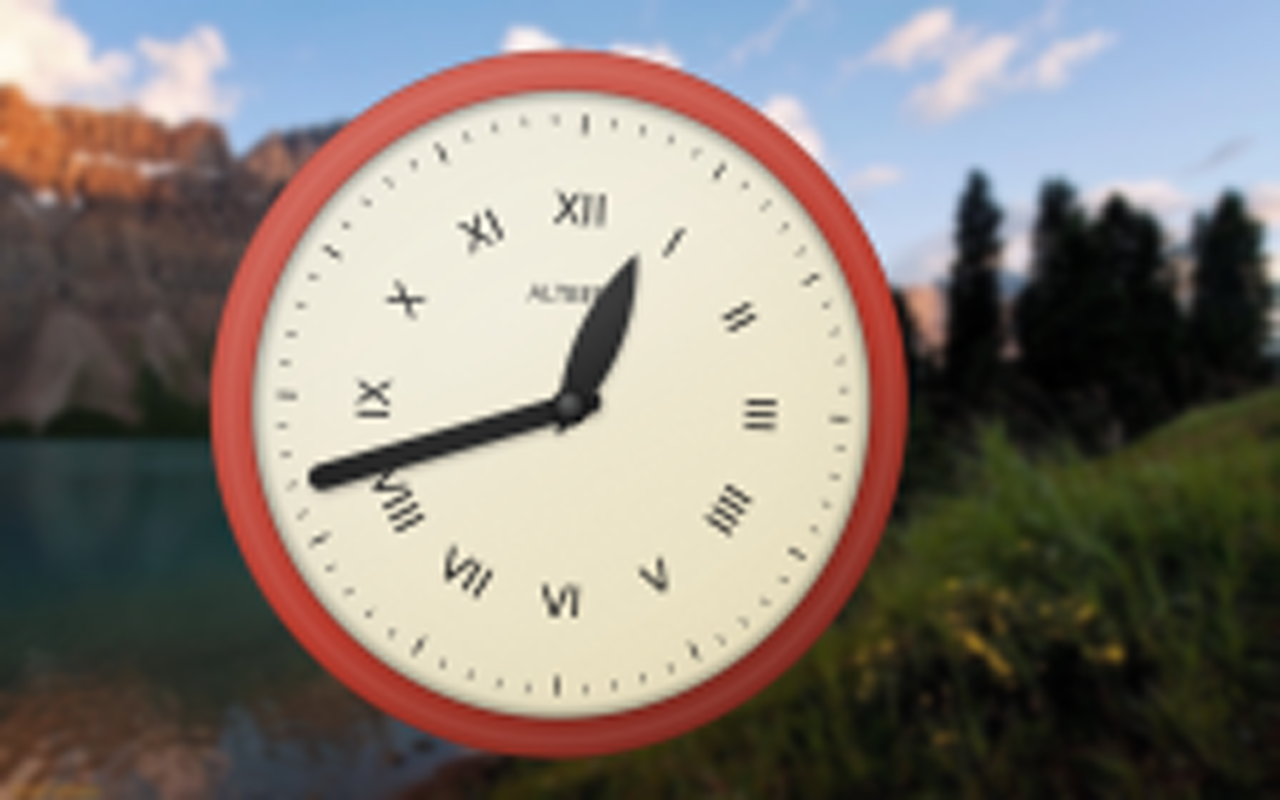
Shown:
12.42
